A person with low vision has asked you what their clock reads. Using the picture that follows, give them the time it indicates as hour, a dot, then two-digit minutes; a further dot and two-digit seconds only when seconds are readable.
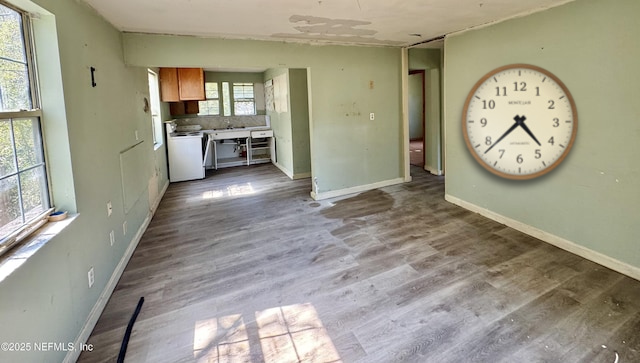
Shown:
4.38
